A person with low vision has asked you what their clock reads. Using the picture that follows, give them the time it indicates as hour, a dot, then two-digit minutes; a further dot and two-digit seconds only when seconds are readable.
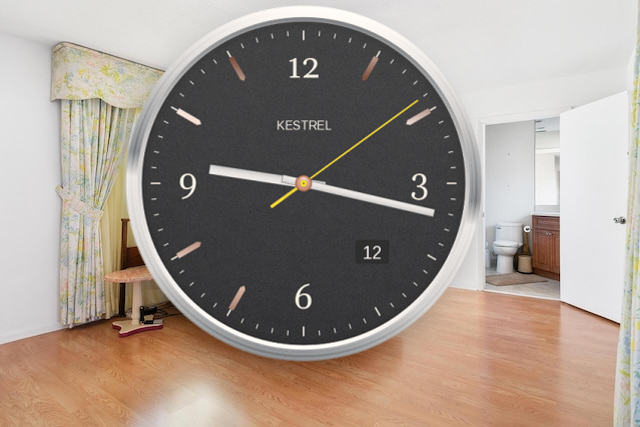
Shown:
9.17.09
